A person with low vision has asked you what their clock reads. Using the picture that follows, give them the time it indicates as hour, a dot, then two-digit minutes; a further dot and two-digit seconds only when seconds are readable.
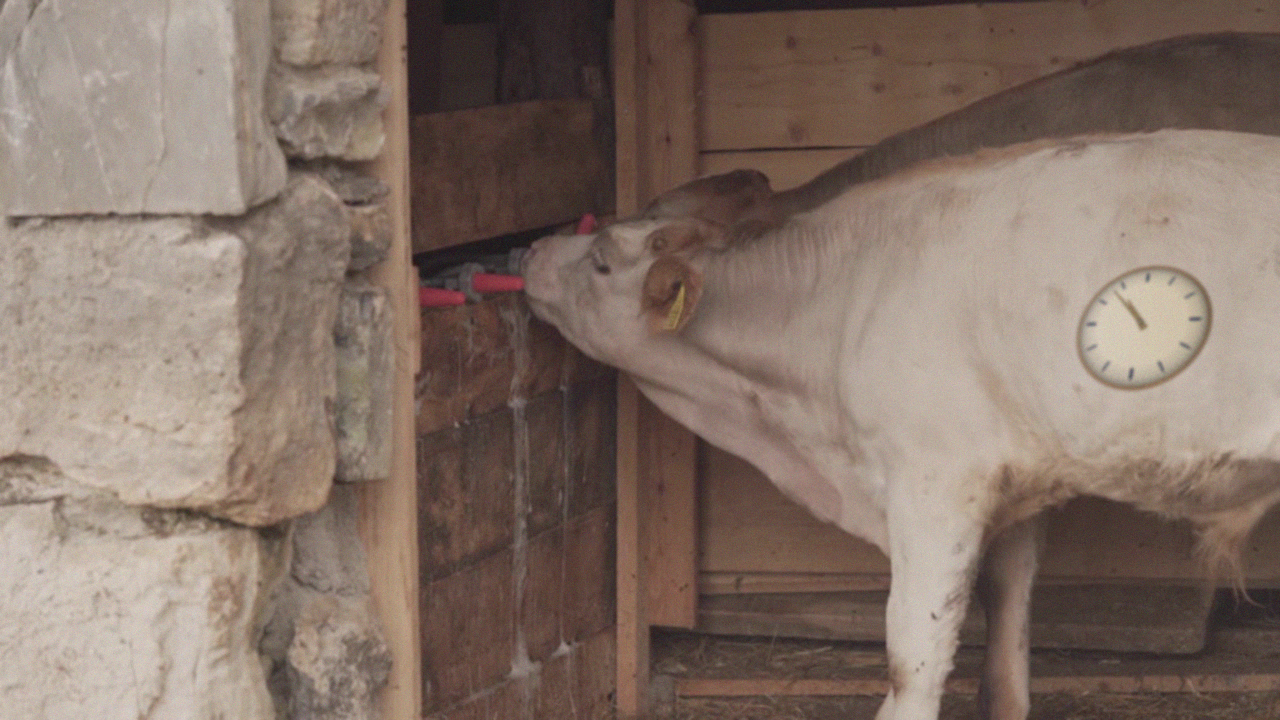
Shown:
10.53
